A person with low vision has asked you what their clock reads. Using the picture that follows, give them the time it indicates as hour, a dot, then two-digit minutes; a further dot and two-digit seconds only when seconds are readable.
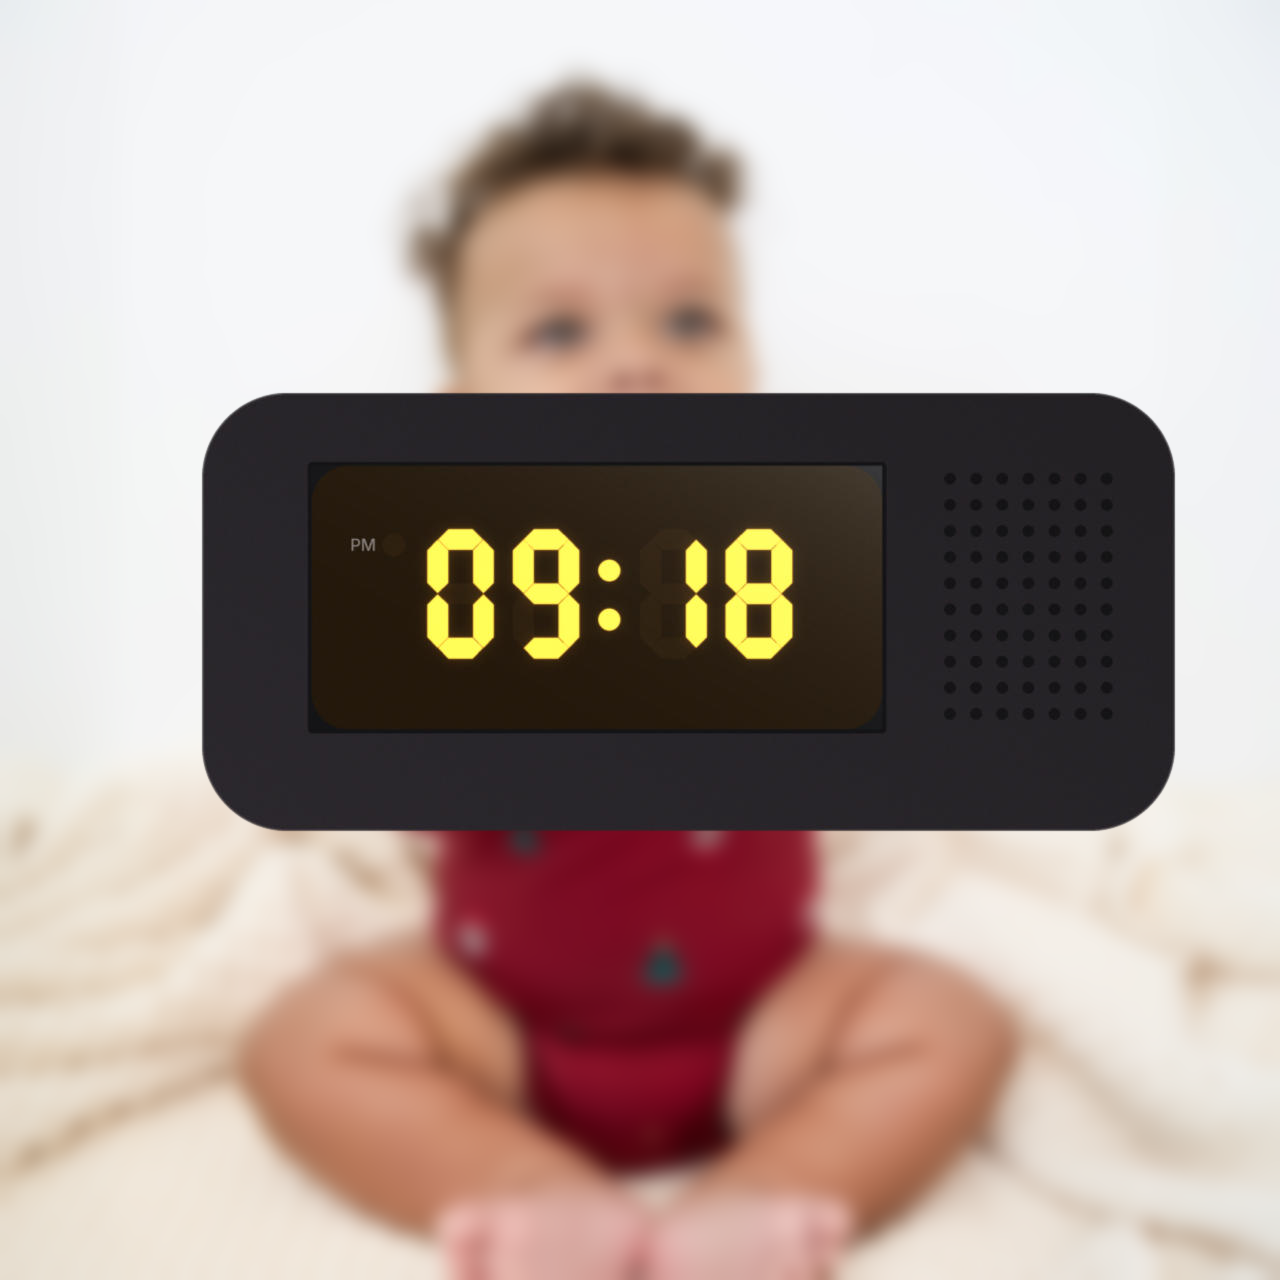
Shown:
9.18
